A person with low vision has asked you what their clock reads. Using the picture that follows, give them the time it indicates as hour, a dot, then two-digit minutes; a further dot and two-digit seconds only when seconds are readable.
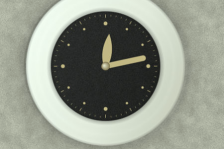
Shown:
12.13
